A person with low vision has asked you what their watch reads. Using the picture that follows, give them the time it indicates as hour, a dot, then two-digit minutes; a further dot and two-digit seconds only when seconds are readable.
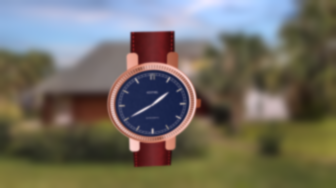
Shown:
1.40
